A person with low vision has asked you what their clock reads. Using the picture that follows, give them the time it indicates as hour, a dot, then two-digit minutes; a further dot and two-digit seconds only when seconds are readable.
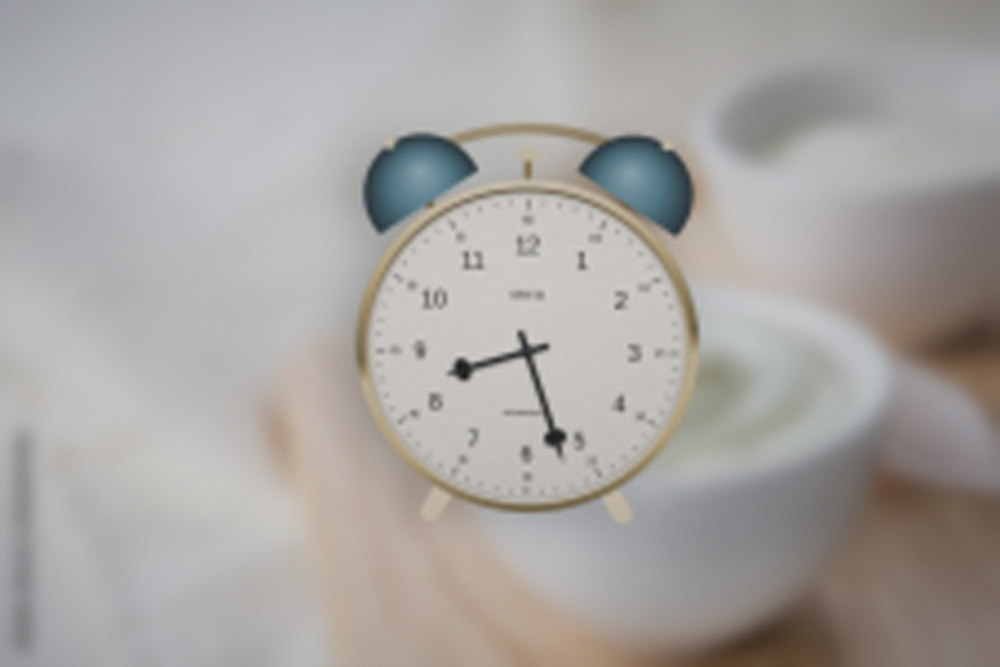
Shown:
8.27
